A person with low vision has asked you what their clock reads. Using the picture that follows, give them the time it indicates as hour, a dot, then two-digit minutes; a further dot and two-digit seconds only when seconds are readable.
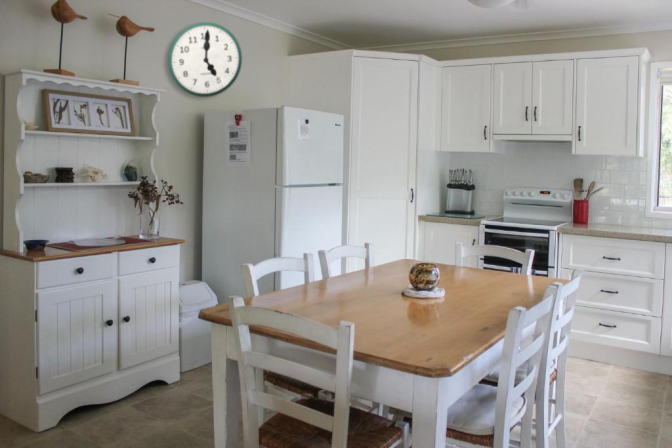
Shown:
5.01
